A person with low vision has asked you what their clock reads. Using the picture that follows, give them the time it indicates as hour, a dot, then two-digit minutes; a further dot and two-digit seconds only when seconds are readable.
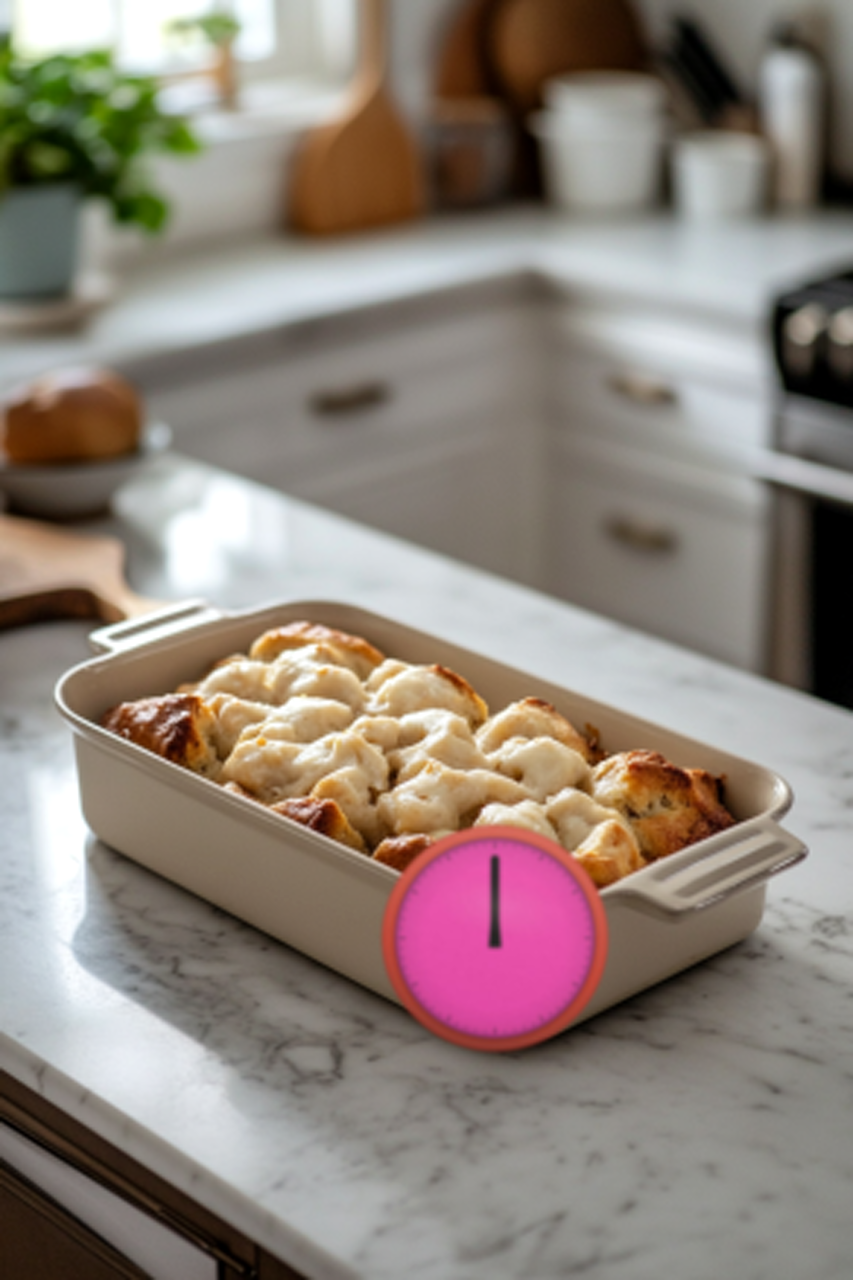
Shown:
12.00
